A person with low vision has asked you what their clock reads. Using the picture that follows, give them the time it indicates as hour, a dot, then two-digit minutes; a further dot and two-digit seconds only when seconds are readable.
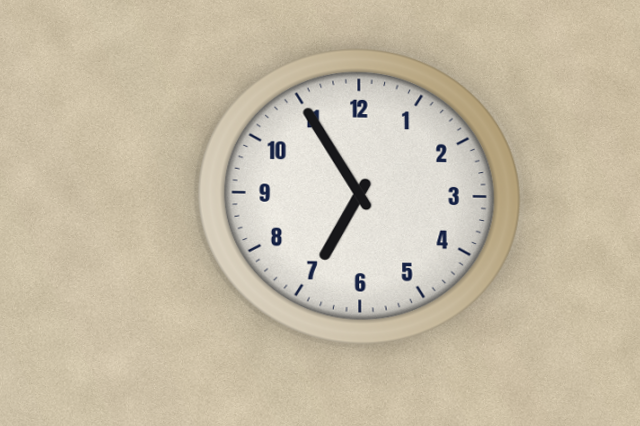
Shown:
6.55
